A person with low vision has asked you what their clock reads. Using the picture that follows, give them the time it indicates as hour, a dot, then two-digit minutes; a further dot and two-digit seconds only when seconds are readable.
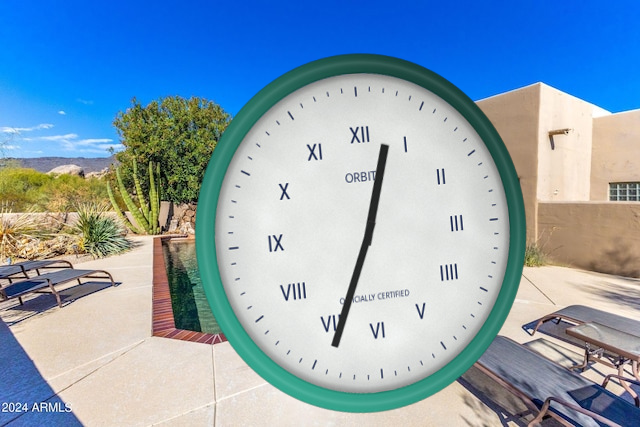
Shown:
12.34
